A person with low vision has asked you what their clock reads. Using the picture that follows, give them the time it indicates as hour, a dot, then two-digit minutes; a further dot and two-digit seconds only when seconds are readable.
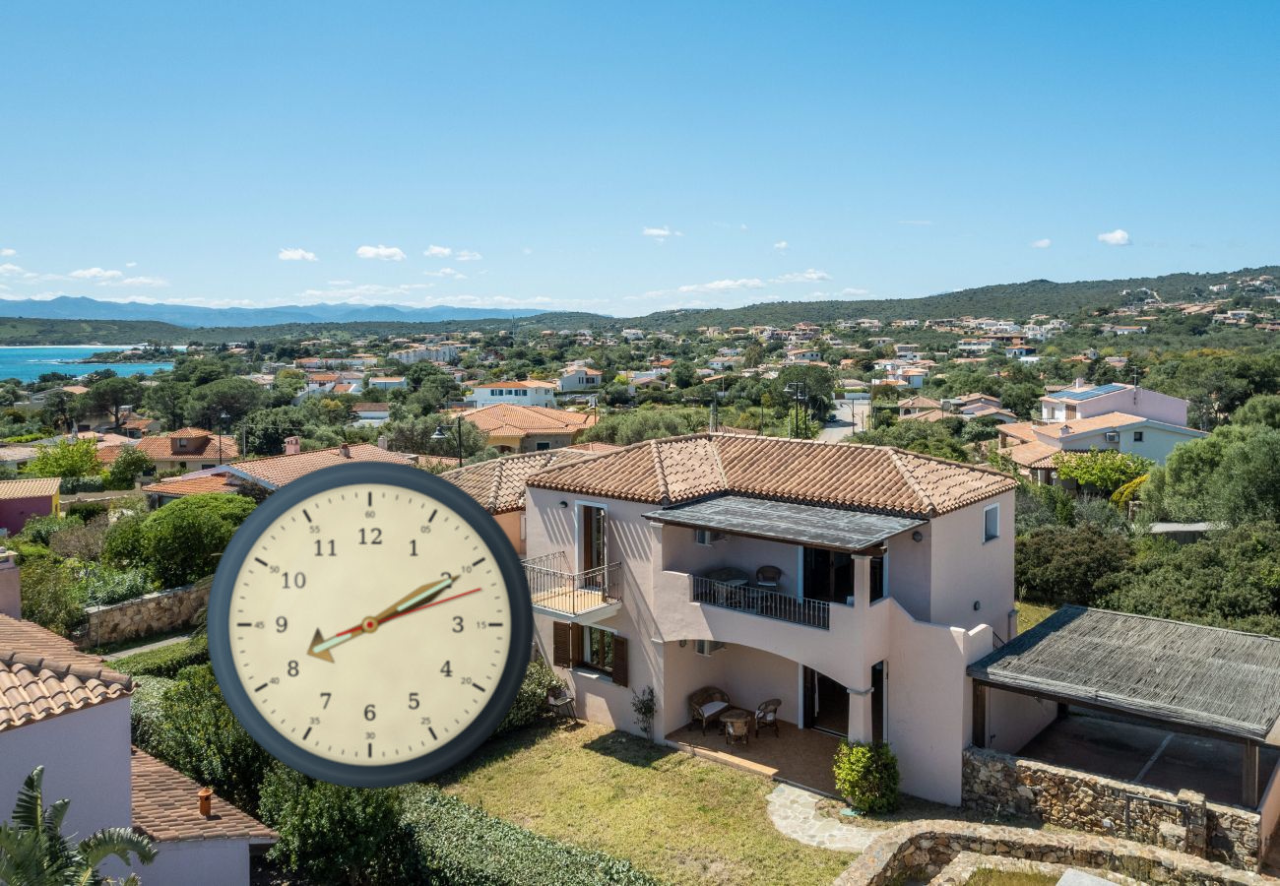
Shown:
8.10.12
